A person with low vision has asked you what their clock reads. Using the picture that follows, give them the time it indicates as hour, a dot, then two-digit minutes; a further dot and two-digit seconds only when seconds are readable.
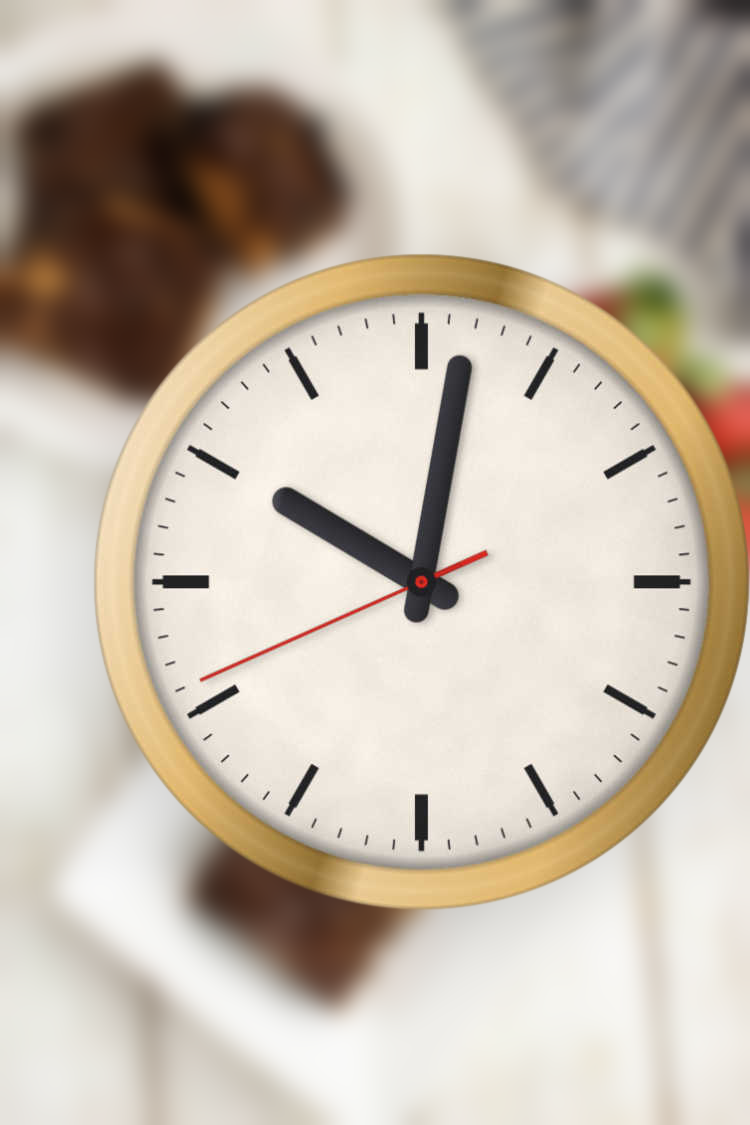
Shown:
10.01.41
